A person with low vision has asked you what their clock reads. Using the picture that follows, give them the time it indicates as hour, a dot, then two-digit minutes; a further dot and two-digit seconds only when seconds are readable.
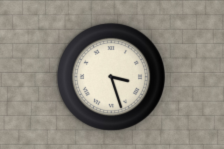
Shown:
3.27
